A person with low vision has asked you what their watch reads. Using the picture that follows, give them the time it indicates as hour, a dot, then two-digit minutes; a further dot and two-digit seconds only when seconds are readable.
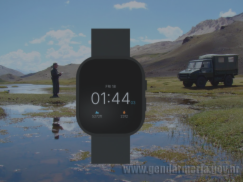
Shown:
1.44
